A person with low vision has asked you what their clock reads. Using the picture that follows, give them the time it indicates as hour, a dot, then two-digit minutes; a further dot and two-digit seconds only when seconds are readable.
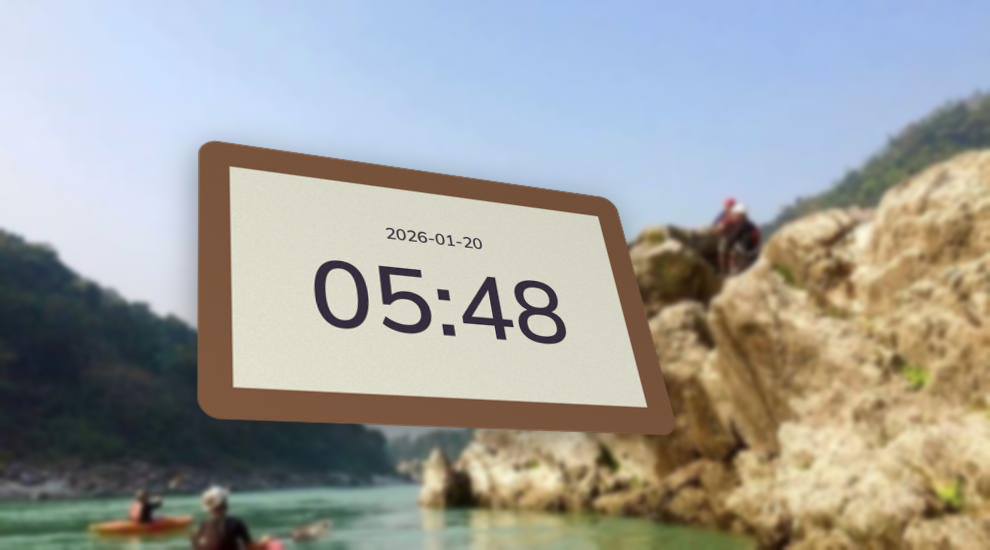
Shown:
5.48
